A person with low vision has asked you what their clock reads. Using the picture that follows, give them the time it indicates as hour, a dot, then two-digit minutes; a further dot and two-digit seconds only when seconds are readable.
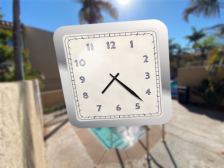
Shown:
7.23
